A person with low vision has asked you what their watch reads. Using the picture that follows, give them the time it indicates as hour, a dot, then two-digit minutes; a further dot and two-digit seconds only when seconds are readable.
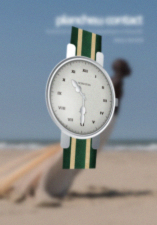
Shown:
10.30
